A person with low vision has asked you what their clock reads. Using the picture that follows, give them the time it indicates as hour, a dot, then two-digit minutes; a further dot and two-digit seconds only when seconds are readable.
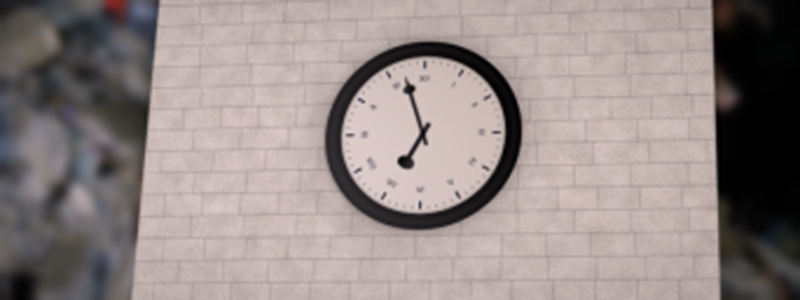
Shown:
6.57
